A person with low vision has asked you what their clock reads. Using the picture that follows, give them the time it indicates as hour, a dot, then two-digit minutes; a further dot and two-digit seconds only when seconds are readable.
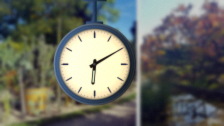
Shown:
6.10
